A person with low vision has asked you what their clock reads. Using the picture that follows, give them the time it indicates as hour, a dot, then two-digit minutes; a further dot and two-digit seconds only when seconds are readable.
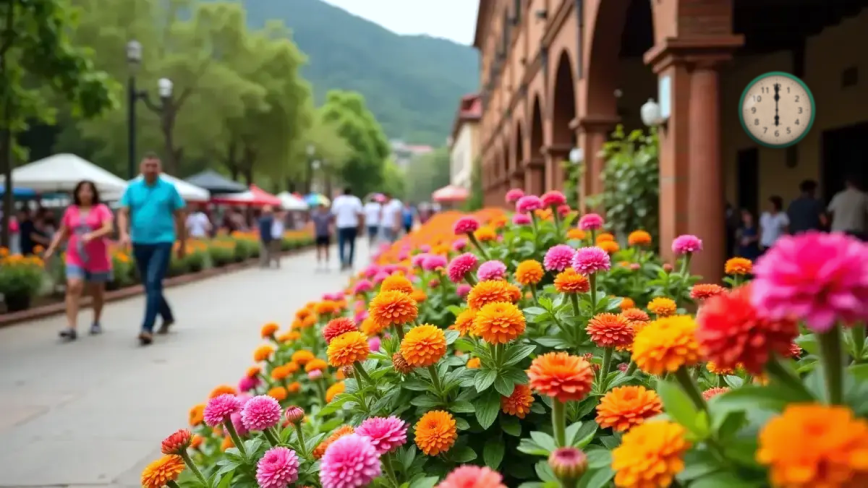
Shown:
6.00
